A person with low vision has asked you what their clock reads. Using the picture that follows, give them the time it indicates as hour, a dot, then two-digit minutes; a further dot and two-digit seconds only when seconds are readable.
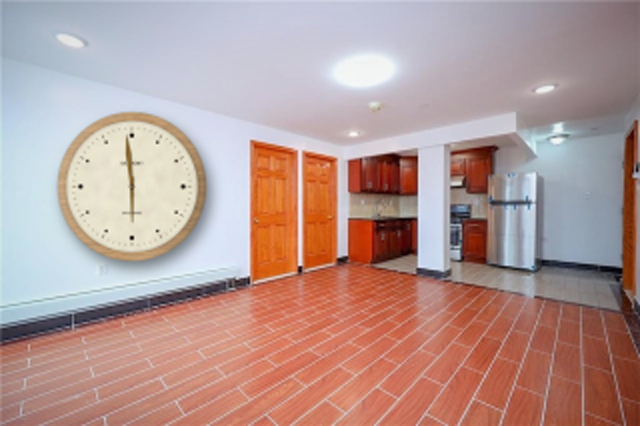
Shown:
5.59
